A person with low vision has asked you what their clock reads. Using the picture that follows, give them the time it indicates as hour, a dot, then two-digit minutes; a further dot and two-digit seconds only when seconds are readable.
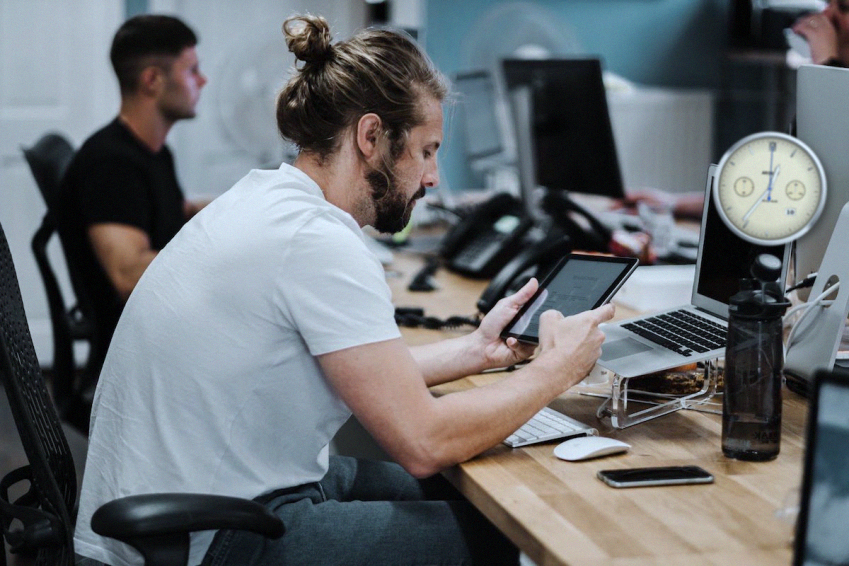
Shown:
12.36
